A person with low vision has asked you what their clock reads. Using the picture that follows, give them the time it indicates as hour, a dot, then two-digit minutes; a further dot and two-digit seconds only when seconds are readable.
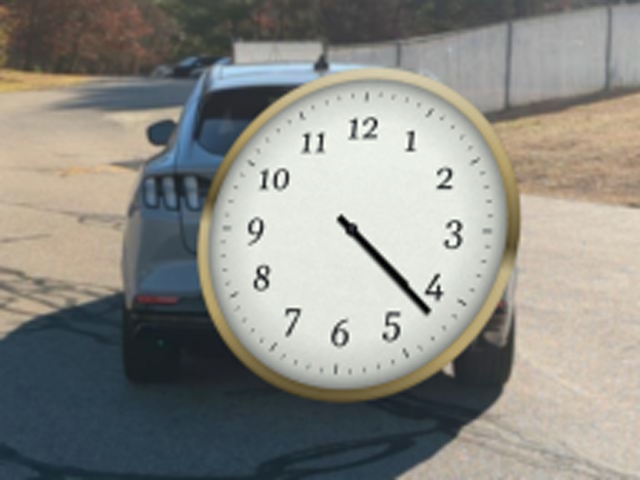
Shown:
4.22
